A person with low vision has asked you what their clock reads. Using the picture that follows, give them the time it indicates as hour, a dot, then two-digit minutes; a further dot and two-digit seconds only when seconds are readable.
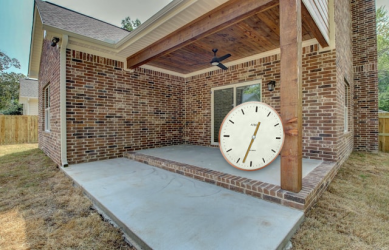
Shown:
12.33
